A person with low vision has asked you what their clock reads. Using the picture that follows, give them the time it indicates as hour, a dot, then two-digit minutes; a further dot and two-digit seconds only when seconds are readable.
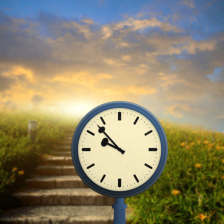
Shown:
9.53
